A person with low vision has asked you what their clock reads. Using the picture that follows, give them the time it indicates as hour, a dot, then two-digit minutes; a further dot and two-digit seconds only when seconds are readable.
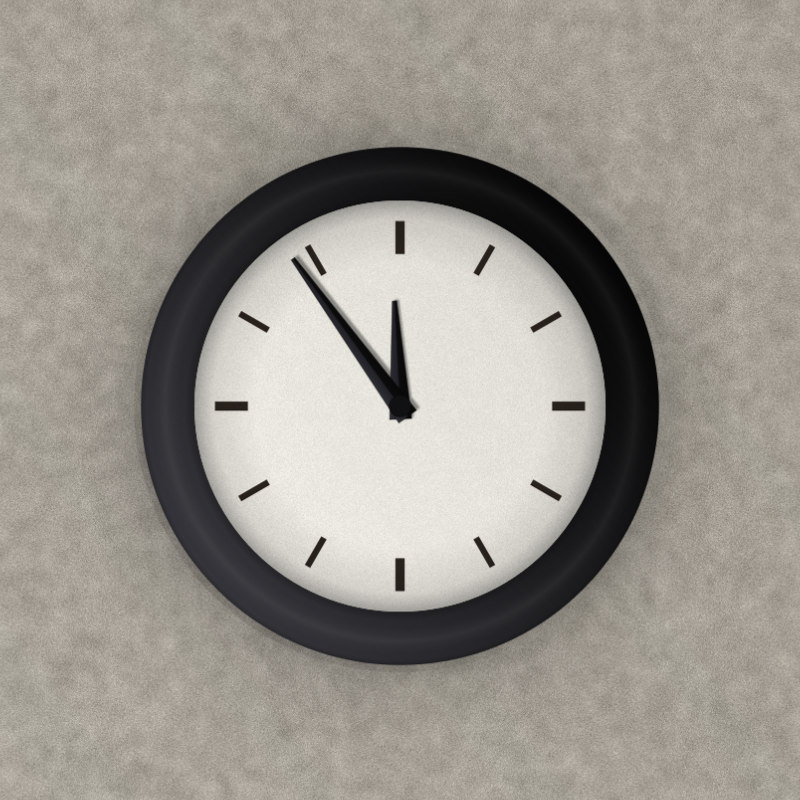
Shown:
11.54
